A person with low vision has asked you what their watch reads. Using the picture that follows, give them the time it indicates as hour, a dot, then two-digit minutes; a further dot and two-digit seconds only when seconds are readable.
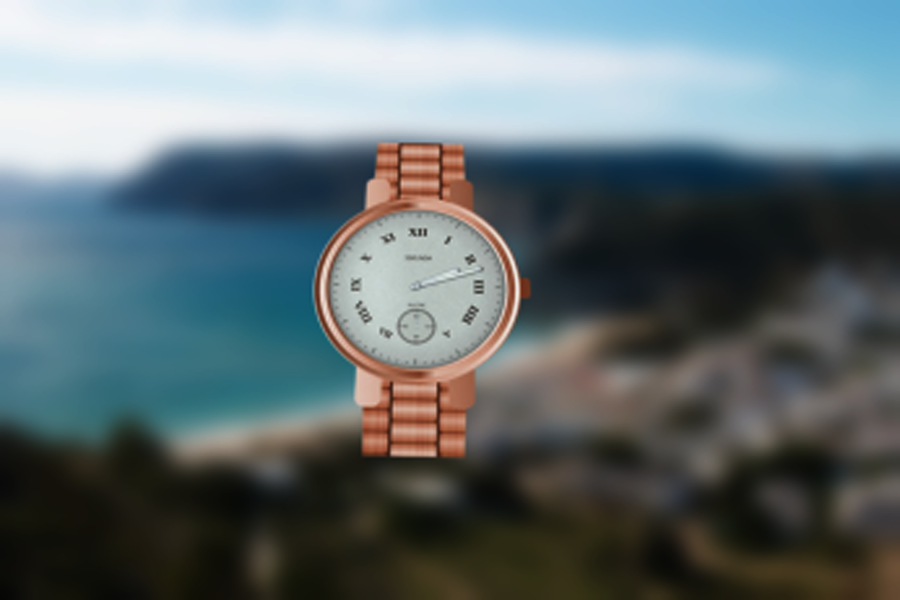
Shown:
2.12
